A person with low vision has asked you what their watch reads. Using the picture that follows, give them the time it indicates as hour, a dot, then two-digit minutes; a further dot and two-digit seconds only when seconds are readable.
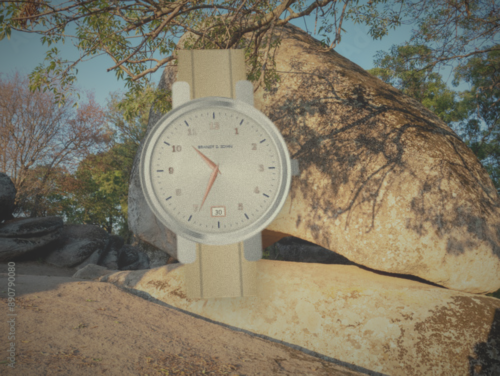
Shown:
10.34
